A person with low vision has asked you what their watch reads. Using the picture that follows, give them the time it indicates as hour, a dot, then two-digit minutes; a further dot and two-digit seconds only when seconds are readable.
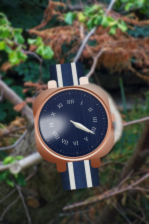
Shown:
4.21
